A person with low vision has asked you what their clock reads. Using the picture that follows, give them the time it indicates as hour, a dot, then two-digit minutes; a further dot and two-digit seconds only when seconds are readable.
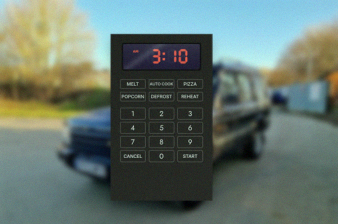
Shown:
3.10
